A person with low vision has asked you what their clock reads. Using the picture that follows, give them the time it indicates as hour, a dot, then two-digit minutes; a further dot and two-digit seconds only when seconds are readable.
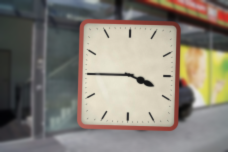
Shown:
3.45
